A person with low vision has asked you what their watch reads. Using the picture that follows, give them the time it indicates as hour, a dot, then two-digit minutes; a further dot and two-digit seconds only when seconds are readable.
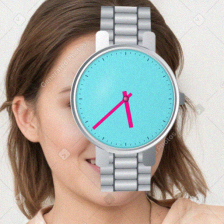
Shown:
5.38
